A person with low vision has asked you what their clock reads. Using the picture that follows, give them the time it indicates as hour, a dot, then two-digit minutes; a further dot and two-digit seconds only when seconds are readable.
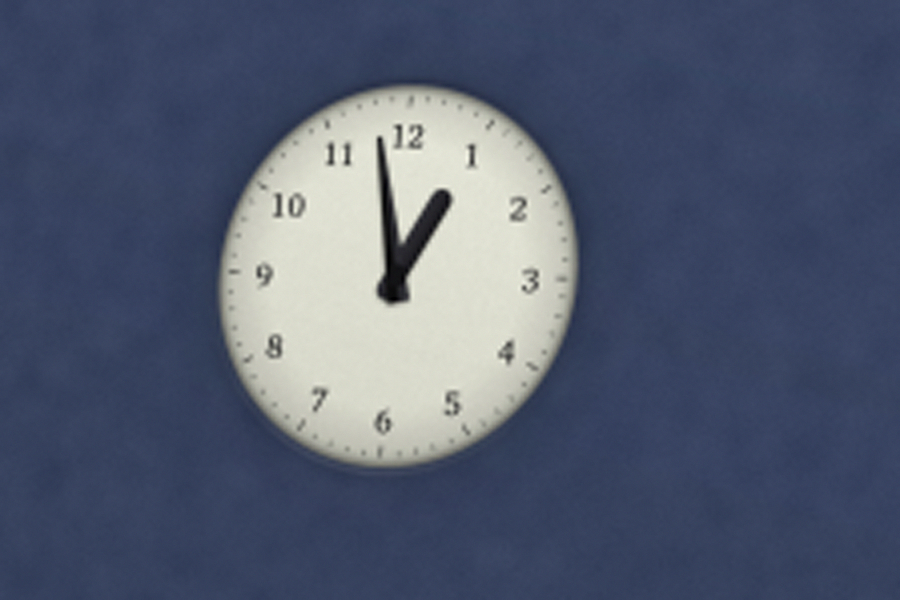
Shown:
12.58
